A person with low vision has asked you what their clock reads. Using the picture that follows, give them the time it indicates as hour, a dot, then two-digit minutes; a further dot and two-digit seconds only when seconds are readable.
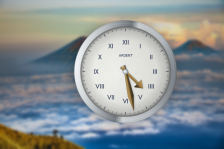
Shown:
4.28
